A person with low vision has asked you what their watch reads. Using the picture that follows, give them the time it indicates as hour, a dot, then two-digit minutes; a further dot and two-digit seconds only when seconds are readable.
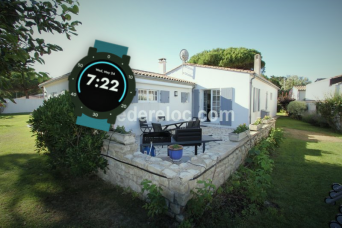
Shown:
7.22
